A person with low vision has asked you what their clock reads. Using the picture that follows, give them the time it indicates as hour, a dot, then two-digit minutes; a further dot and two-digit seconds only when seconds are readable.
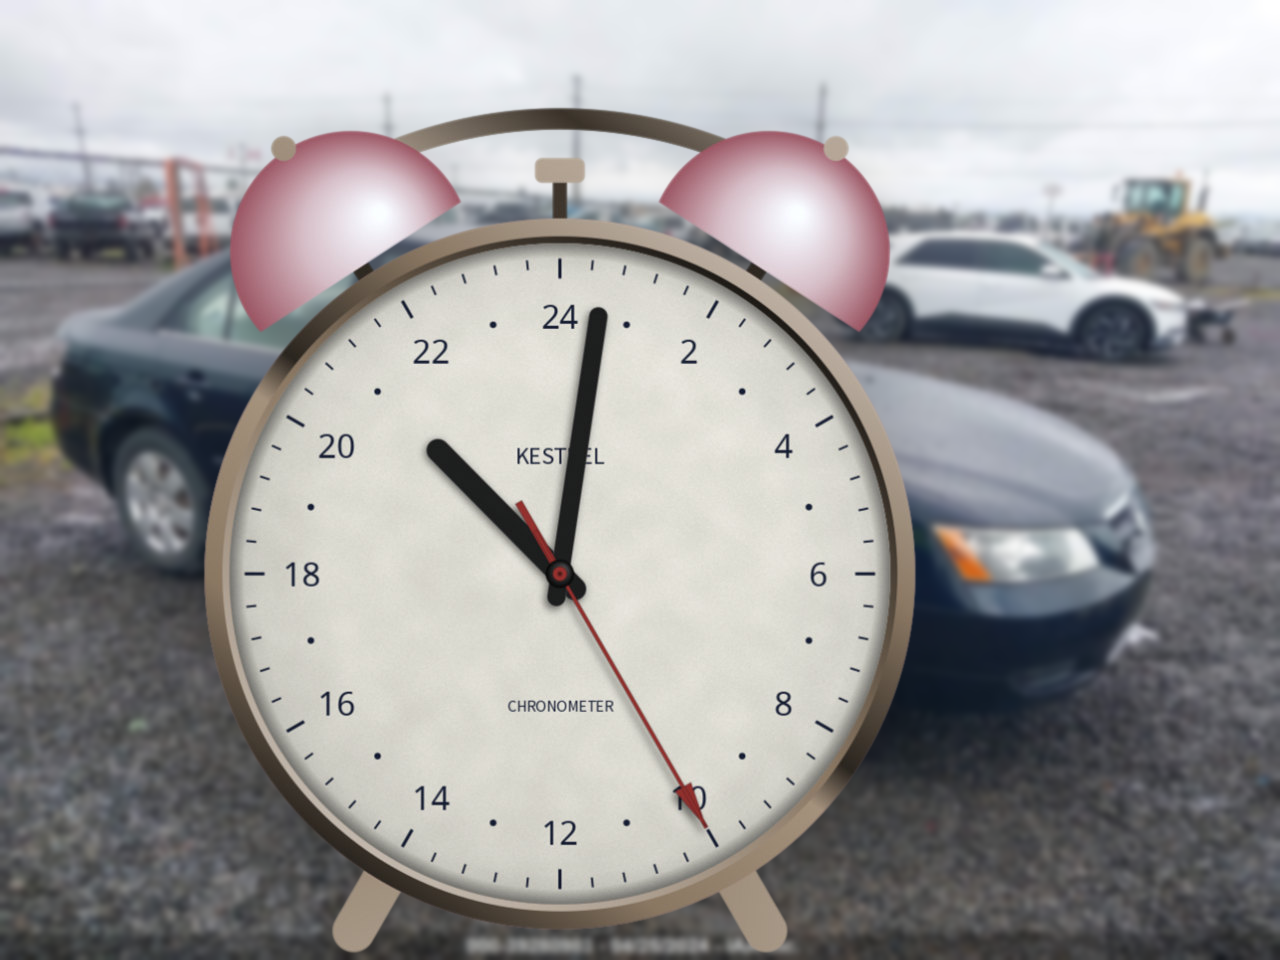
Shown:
21.01.25
